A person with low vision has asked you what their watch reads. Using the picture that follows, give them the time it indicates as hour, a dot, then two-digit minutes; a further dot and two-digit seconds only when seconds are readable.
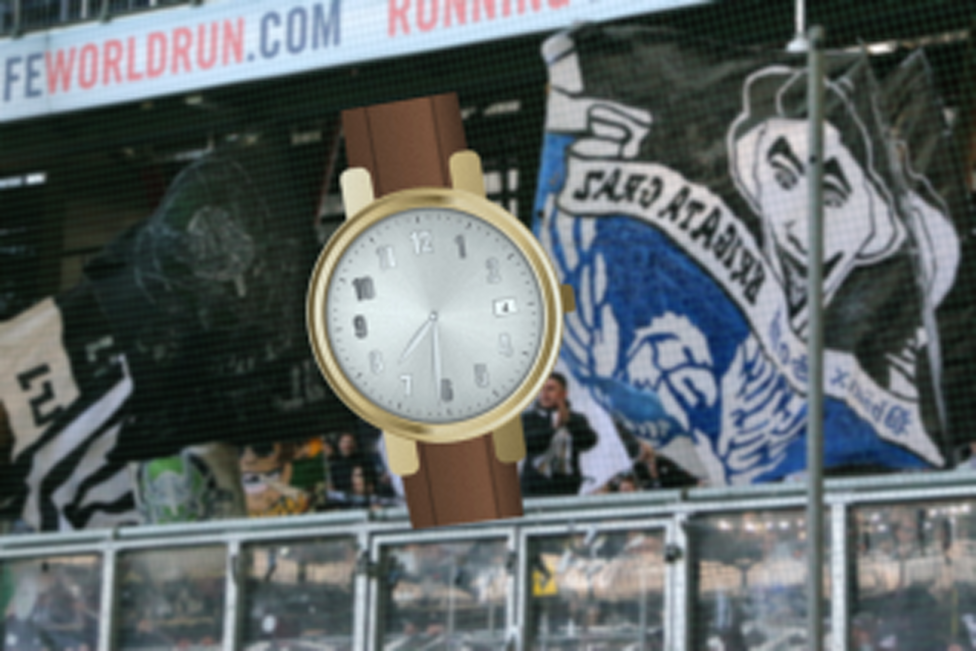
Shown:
7.31
